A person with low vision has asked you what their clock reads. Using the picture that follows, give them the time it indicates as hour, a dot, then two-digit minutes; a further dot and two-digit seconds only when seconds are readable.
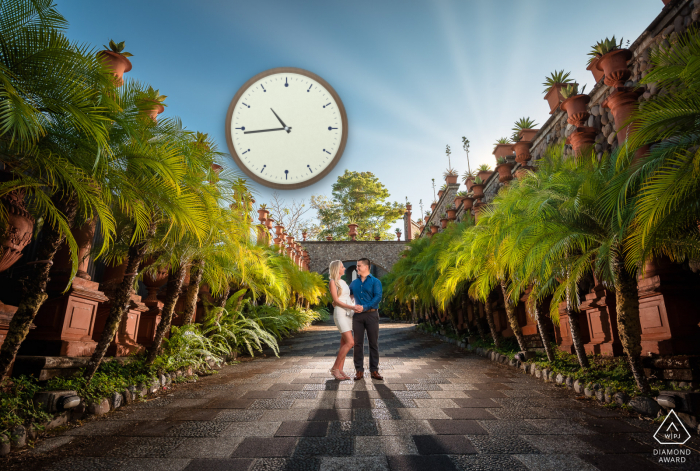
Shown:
10.44
